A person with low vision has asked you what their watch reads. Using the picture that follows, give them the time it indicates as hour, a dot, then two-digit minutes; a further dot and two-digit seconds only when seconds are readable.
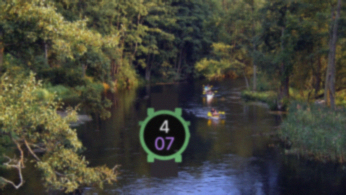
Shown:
4.07
